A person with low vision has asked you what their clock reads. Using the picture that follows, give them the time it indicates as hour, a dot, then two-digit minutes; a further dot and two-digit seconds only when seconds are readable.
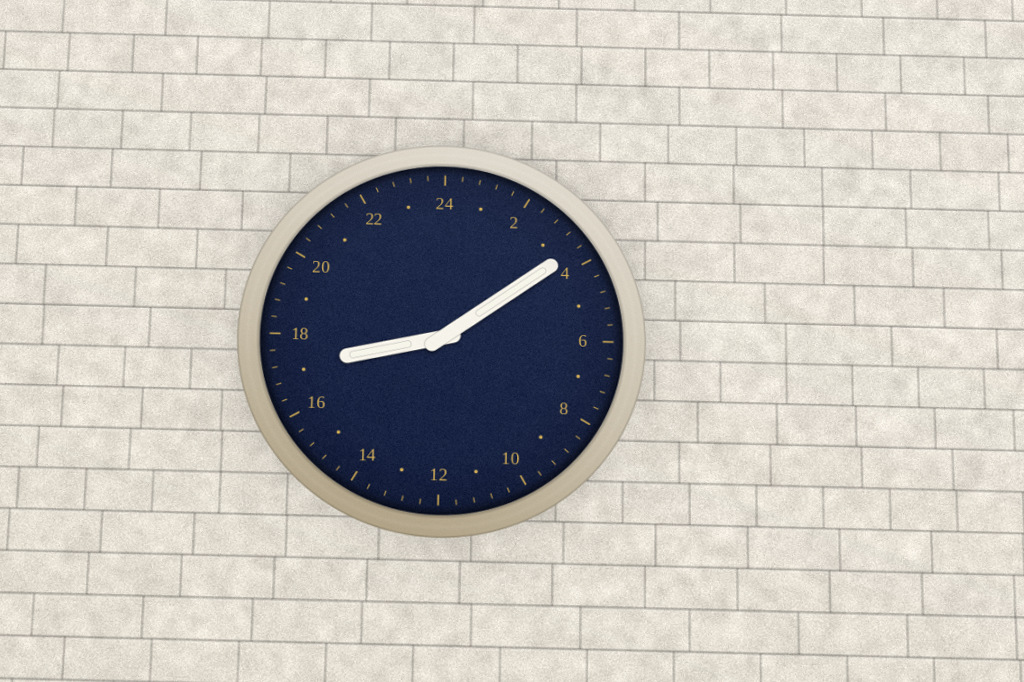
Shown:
17.09
